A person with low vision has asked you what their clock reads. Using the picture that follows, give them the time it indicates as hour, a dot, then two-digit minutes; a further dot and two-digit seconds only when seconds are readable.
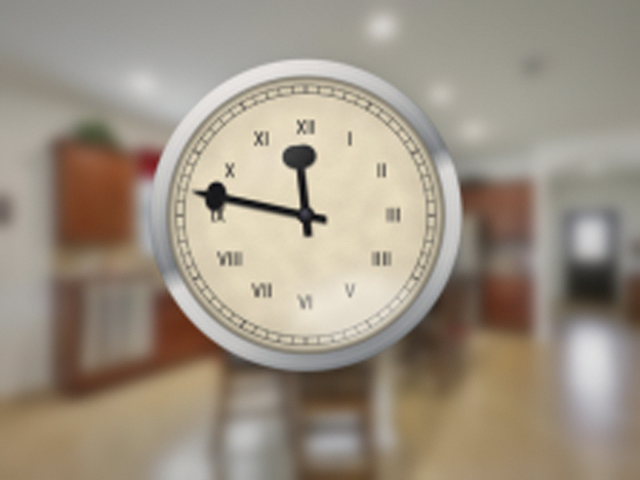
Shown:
11.47
